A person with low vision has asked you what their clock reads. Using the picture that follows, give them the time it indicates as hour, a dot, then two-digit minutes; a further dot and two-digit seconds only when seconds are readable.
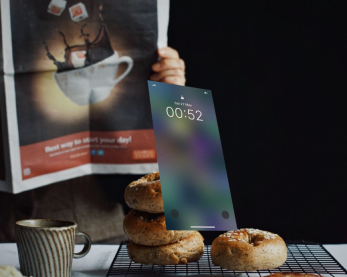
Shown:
0.52
